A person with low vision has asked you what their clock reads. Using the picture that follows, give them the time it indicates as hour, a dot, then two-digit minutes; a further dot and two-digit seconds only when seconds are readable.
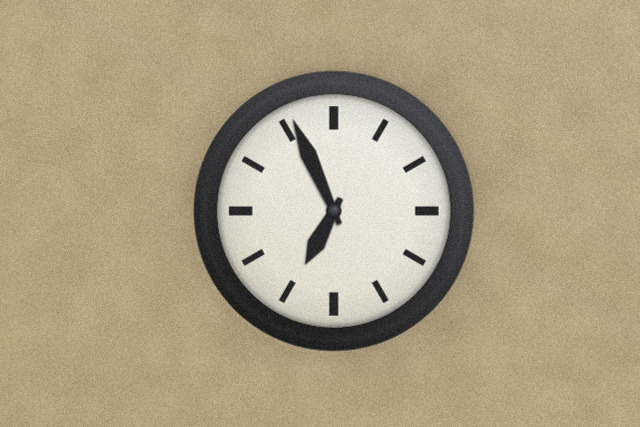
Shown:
6.56
